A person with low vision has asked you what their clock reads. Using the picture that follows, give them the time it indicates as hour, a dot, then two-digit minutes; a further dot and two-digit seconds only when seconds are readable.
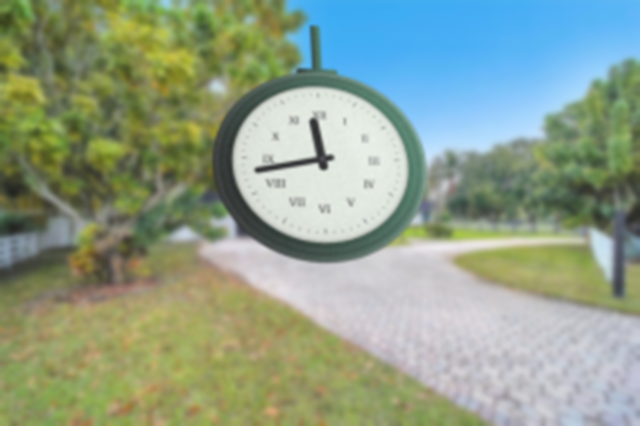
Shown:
11.43
